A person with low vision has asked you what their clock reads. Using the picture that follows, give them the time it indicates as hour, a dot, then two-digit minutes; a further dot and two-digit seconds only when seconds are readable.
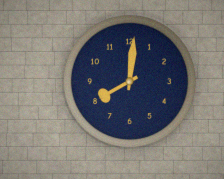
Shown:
8.01
